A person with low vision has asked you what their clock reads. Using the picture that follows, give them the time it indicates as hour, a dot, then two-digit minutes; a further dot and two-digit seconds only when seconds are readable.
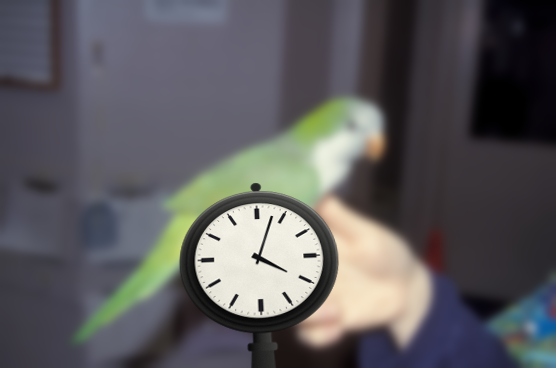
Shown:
4.03
